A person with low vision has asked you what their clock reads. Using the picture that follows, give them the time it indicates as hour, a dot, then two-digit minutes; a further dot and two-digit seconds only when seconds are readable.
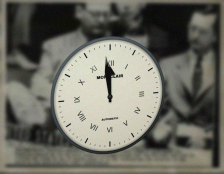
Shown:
11.59
